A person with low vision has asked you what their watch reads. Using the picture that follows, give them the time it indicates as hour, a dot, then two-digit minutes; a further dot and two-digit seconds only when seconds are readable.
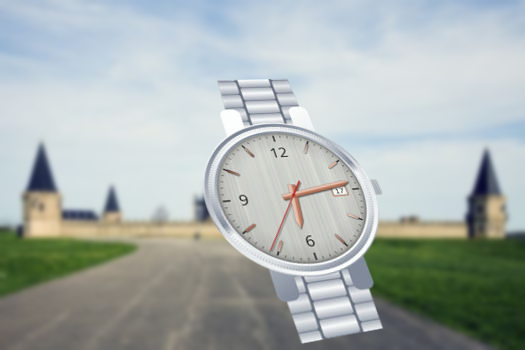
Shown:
6.13.36
